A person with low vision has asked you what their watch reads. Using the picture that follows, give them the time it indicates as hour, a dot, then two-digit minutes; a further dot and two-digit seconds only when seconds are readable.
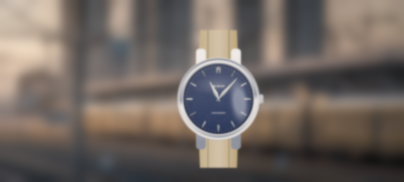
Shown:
11.07
